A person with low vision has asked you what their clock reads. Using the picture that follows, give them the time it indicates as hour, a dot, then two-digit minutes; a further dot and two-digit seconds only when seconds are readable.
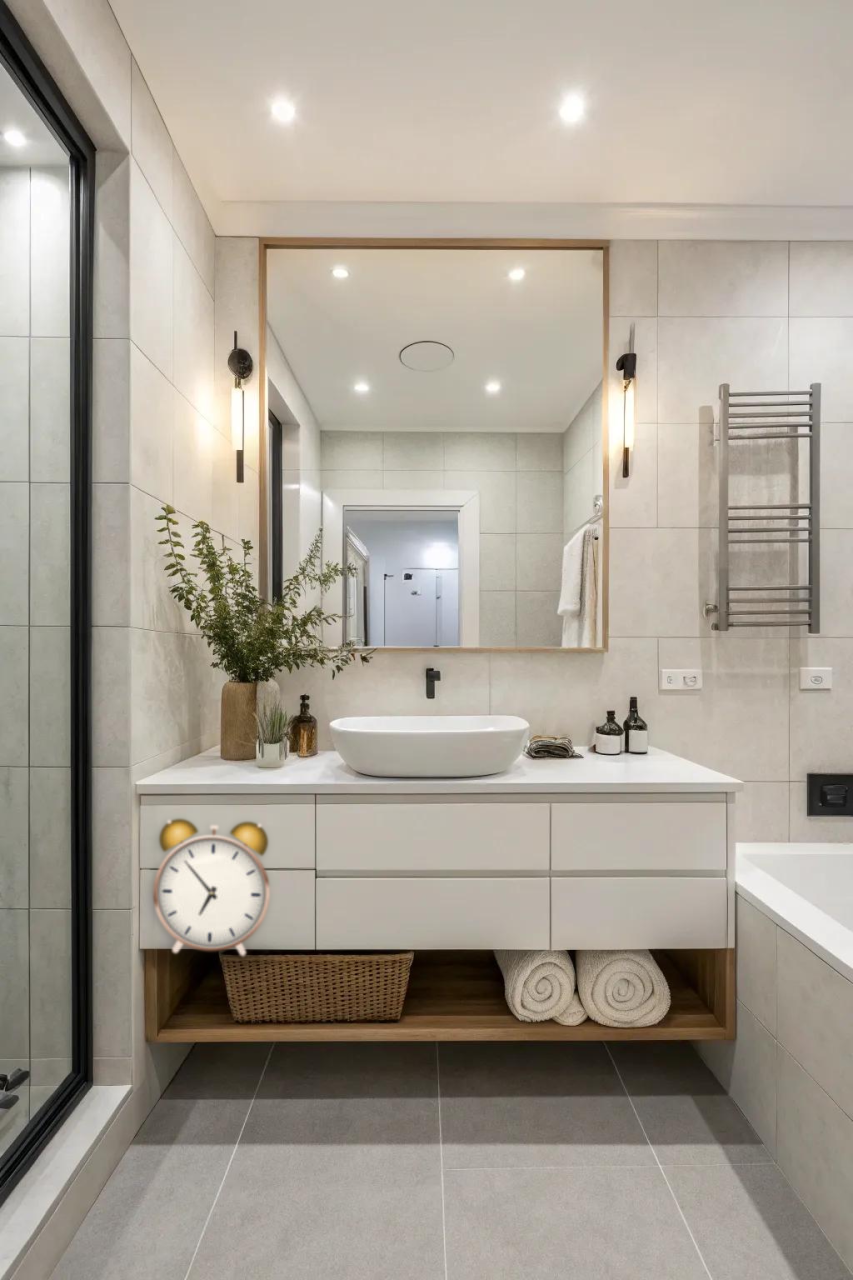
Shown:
6.53
